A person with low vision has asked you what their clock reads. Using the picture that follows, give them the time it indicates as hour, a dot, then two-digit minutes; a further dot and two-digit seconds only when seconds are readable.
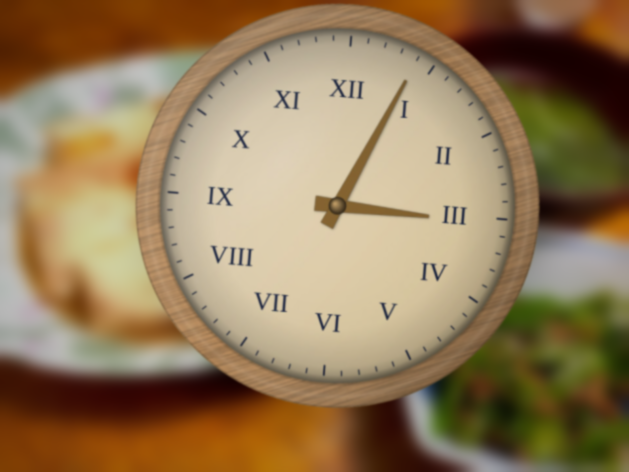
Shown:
3.04
